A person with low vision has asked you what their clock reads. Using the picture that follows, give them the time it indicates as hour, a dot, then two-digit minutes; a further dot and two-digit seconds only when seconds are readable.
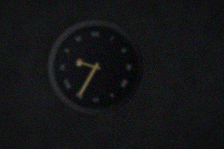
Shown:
9.35
